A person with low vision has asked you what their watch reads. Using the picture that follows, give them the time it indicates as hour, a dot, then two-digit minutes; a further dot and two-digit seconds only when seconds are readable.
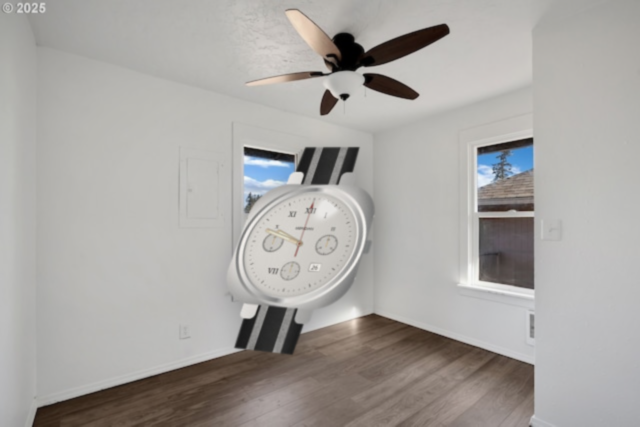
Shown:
9.48
